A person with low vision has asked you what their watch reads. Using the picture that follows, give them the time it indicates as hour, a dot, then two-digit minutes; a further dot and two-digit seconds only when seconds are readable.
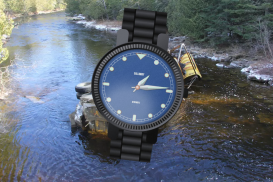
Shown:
1.14
